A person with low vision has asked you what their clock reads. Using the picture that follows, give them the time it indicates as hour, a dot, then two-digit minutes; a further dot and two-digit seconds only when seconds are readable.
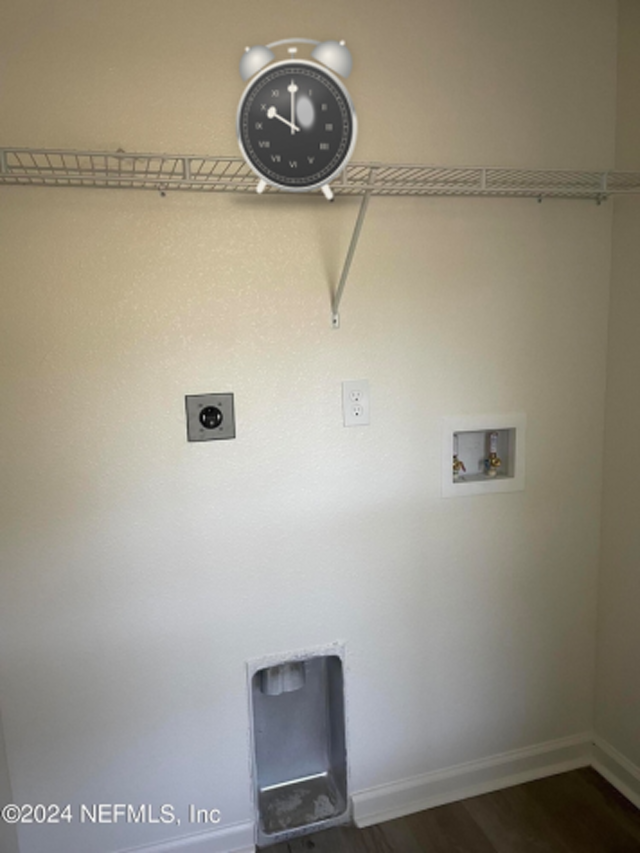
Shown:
10.00
